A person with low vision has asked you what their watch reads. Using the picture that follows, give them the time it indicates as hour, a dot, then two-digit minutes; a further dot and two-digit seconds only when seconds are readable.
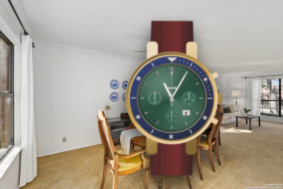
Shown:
11.05
